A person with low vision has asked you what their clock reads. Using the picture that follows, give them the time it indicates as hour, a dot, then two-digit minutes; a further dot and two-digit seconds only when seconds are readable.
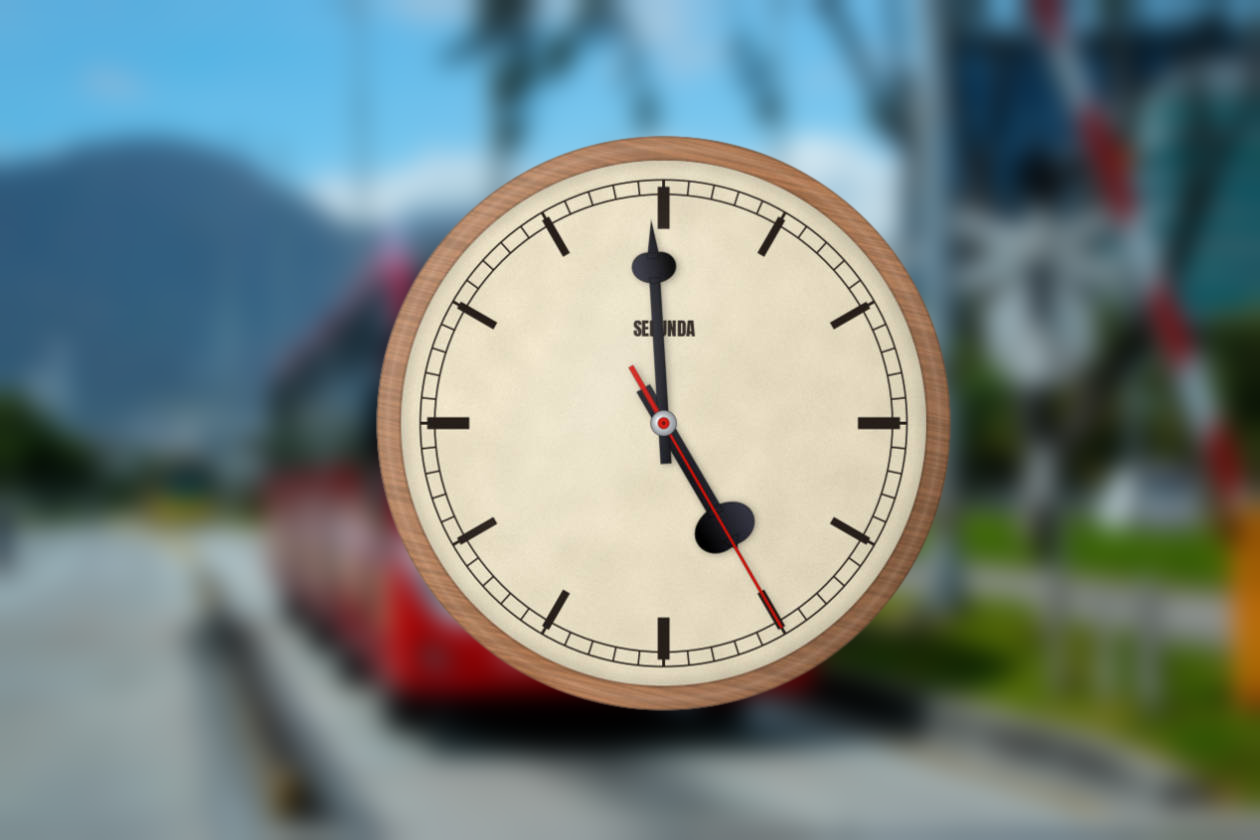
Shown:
4.59.25
